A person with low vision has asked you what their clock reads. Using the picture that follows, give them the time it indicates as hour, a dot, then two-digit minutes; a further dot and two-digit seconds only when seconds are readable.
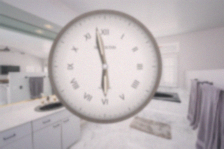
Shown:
5.58
